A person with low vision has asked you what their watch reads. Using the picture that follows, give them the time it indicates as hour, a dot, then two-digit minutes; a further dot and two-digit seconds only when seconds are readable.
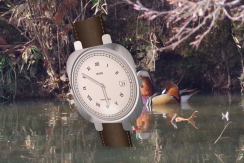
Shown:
5.51
